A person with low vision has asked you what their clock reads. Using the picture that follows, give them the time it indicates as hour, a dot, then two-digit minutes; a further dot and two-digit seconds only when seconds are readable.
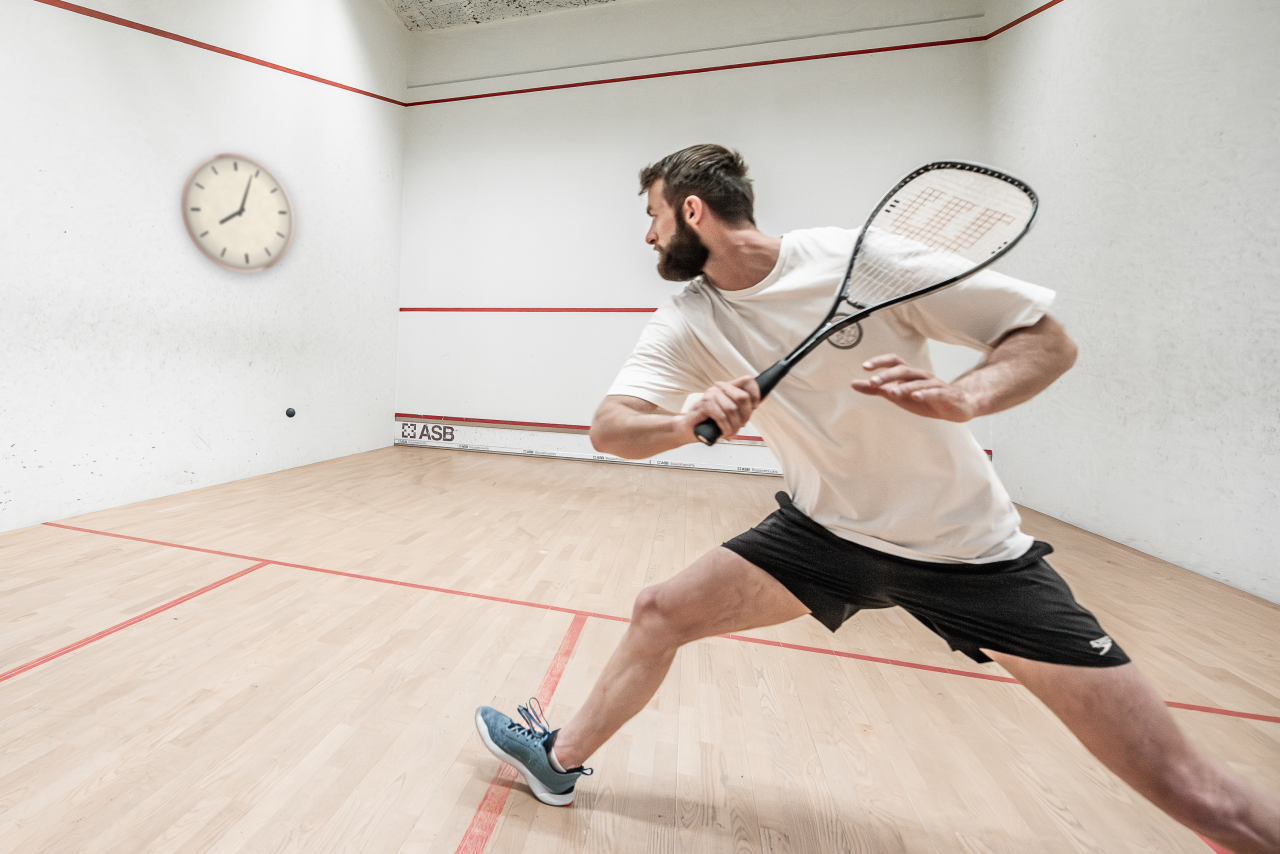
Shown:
8.04
